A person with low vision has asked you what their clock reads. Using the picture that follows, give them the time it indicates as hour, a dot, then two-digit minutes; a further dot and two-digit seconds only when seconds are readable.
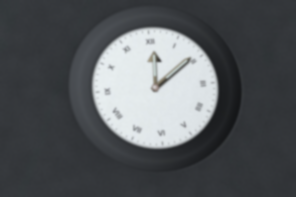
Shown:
12.09
